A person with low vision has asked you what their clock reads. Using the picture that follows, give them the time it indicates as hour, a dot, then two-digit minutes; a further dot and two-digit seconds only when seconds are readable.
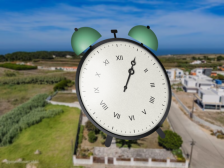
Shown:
1.05
